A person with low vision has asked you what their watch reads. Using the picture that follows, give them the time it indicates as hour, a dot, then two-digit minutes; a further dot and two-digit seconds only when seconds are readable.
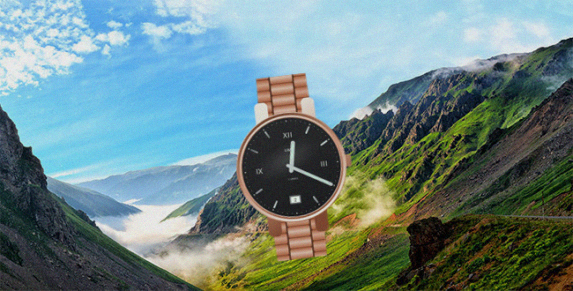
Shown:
12.20
